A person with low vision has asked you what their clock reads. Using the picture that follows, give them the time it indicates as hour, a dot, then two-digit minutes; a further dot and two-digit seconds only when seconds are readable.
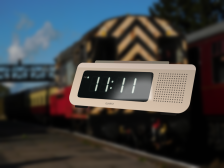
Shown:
11.11
